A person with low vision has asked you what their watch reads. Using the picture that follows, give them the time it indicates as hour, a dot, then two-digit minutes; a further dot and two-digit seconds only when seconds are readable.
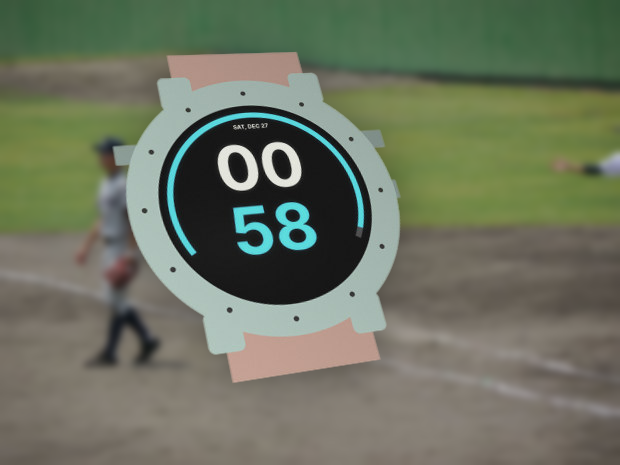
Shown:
0.58
